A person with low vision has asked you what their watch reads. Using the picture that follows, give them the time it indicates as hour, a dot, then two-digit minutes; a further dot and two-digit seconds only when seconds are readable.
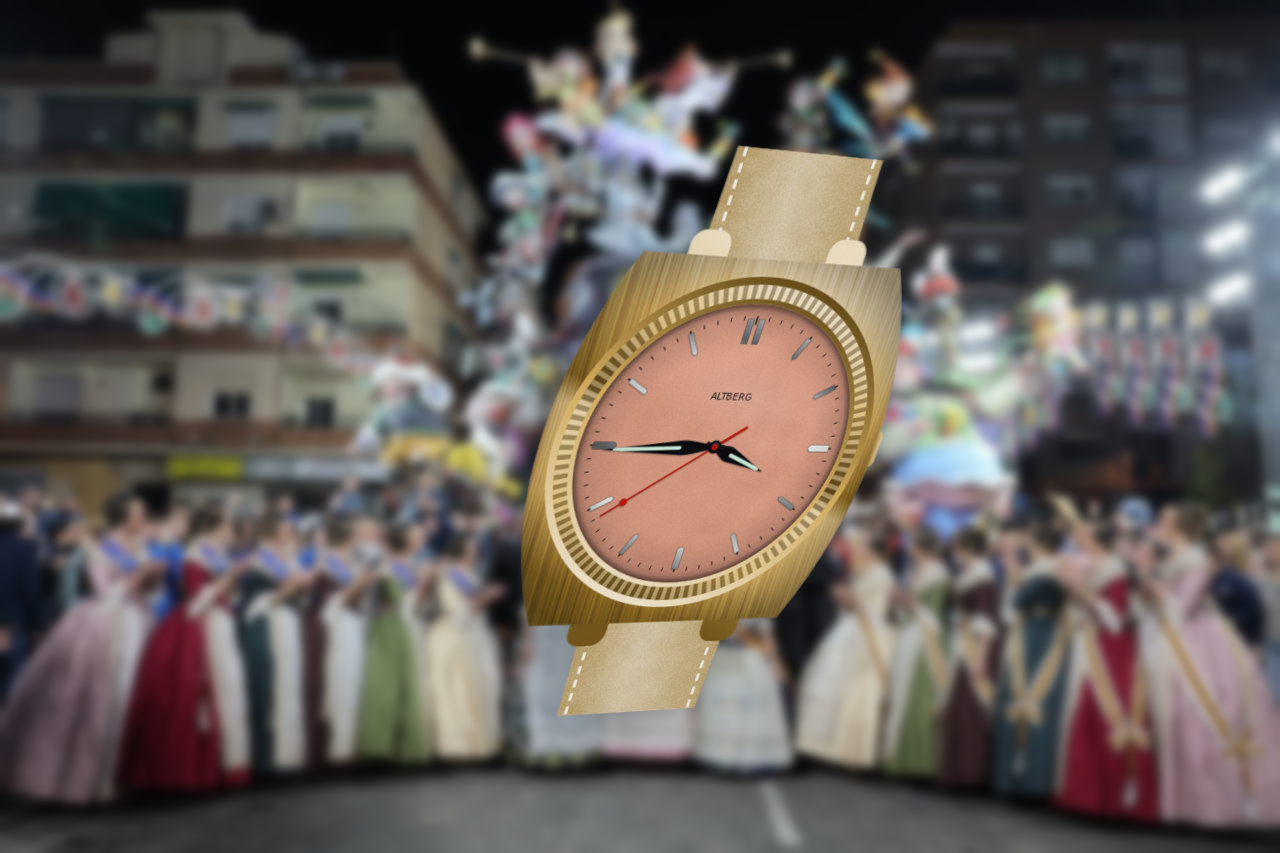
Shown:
3.44.39
